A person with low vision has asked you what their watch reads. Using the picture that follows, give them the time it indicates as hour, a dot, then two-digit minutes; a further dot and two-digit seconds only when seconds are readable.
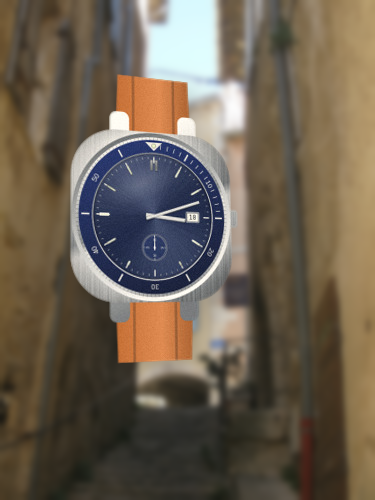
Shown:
3.12
